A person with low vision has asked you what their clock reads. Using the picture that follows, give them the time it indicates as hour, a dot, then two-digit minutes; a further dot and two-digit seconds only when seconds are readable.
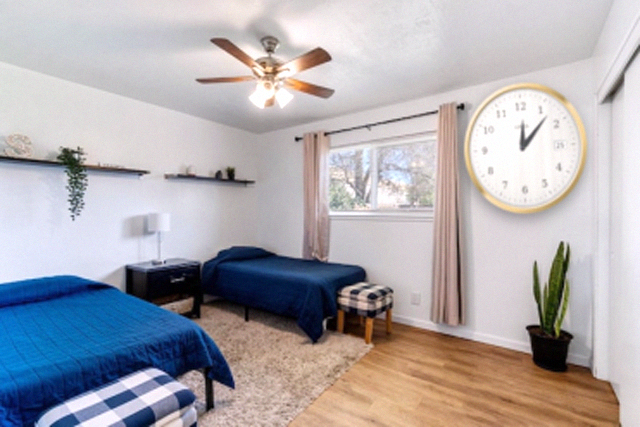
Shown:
12.07
